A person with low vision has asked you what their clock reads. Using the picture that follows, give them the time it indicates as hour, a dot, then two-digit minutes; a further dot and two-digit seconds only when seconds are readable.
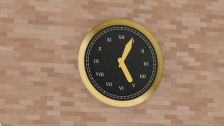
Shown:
5.04
